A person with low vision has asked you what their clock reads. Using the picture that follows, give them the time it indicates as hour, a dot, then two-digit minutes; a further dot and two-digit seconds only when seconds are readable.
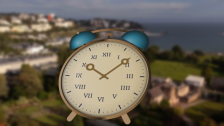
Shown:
10.08
